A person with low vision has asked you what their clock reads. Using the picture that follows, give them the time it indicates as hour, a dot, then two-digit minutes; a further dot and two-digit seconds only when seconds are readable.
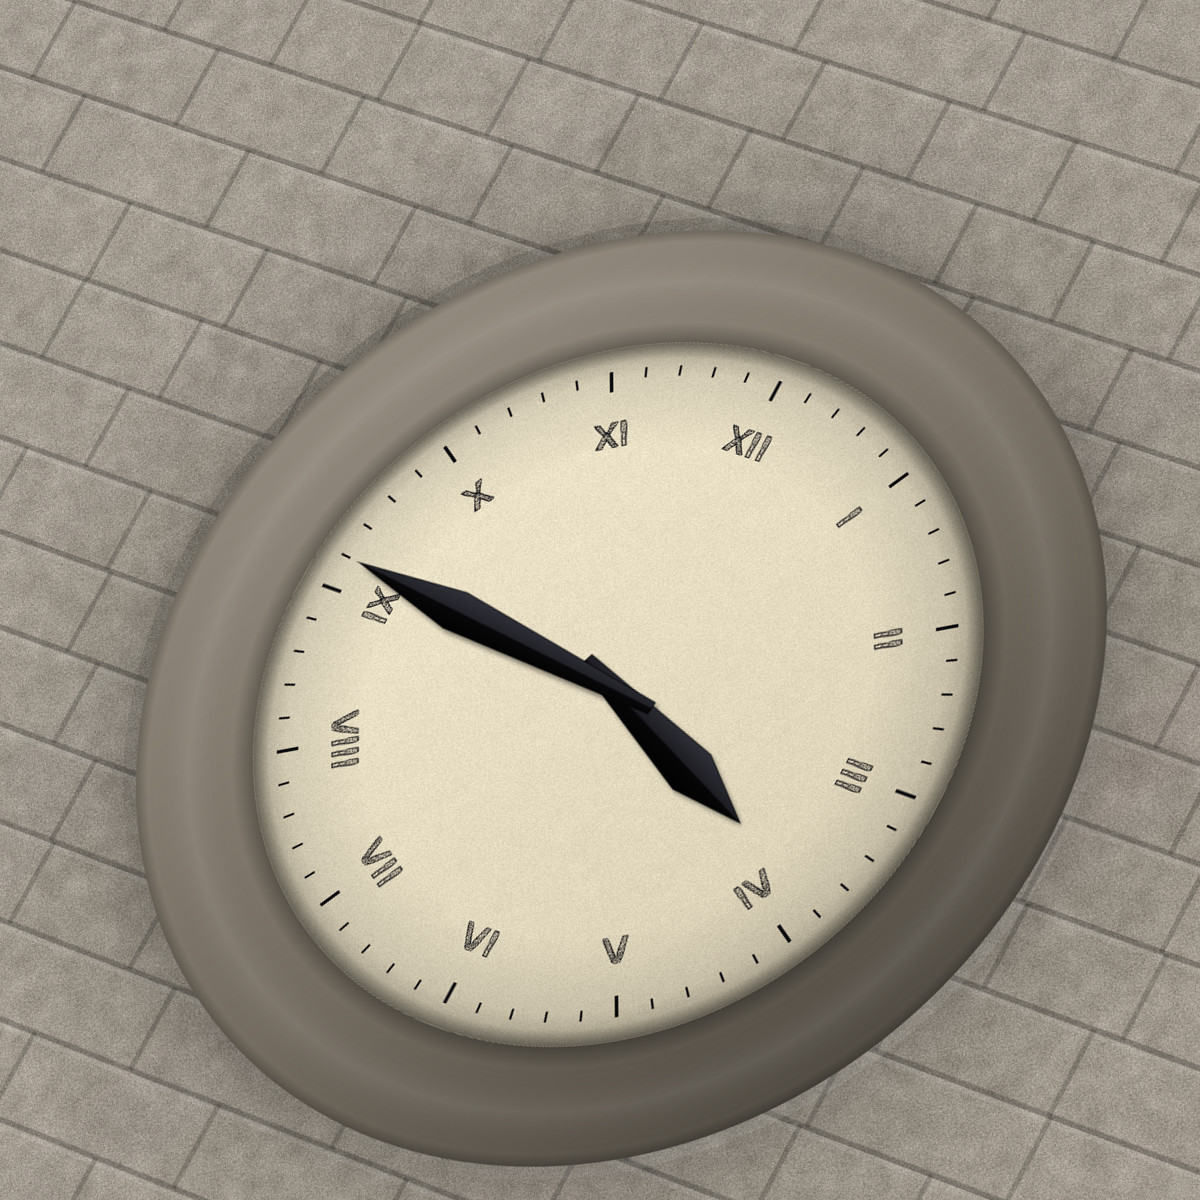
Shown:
3.46
